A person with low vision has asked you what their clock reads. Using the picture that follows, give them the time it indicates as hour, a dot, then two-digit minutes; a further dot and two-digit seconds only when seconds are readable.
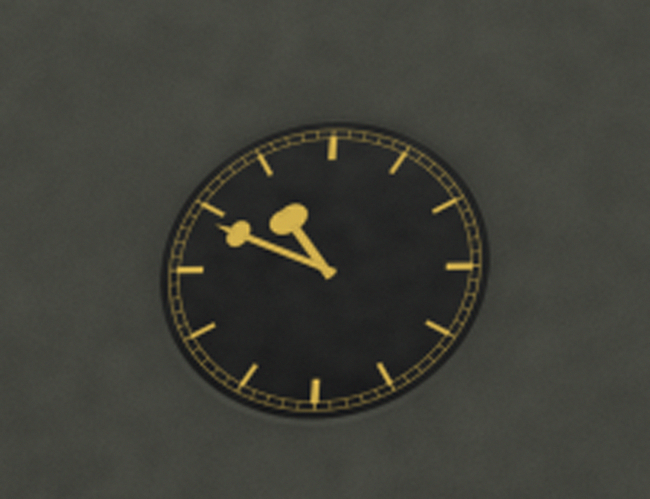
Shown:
10.49
